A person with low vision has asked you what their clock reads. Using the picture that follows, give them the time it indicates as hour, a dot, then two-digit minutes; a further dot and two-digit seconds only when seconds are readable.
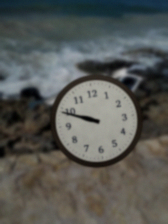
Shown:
9.49
